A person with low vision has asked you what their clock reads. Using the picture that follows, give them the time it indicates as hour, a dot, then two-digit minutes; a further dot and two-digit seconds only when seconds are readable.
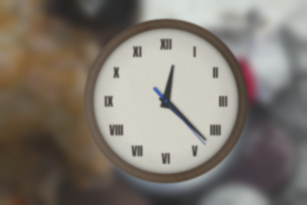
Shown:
12.22.23
